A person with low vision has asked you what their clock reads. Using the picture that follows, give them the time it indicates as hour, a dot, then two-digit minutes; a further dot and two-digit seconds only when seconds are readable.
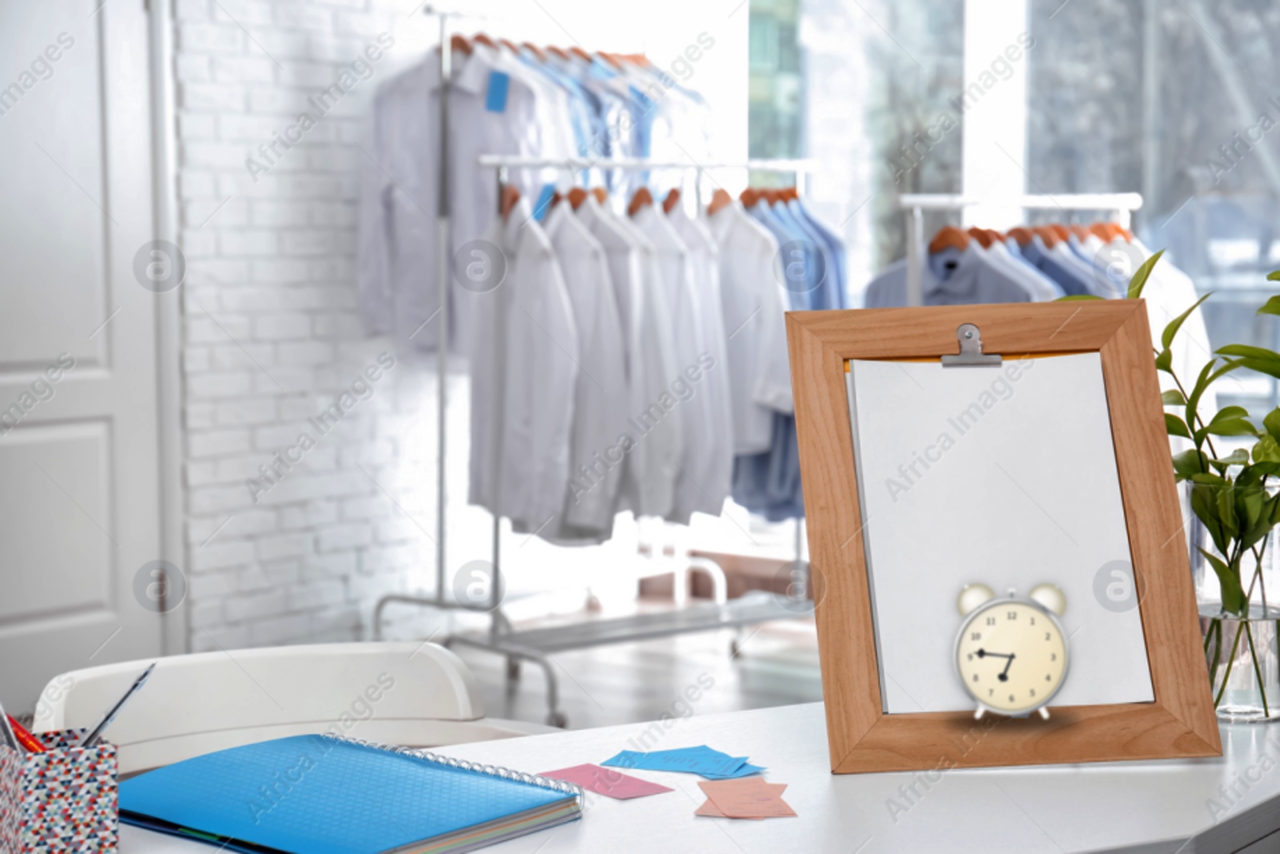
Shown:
6.46
